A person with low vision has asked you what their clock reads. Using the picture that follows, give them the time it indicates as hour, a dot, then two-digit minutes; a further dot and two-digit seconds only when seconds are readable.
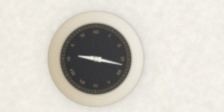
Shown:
9.17
